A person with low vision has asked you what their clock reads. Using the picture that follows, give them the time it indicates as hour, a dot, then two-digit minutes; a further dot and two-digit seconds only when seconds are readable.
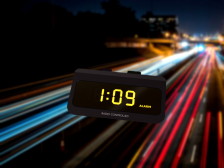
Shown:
1.09
